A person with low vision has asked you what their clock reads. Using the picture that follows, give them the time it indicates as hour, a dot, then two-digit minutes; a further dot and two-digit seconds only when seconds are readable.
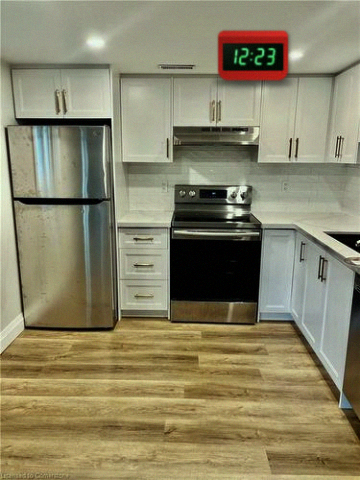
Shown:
12.23
